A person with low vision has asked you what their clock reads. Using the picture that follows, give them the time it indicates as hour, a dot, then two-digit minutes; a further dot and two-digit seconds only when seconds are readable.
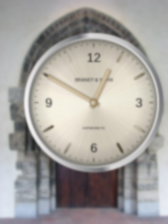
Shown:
12.50
